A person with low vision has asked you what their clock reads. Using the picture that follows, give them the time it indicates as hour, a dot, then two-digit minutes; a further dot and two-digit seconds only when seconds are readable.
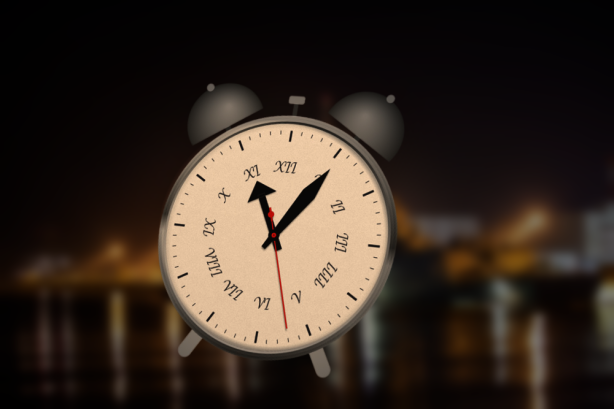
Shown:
11.05.27
